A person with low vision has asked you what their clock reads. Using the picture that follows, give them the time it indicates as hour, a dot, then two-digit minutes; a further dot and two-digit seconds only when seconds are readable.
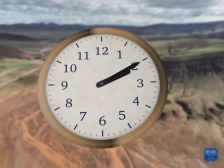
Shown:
2.10
